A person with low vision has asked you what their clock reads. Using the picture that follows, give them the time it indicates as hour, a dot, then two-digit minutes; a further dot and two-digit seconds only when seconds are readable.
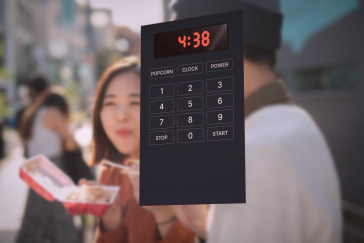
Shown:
4.38
